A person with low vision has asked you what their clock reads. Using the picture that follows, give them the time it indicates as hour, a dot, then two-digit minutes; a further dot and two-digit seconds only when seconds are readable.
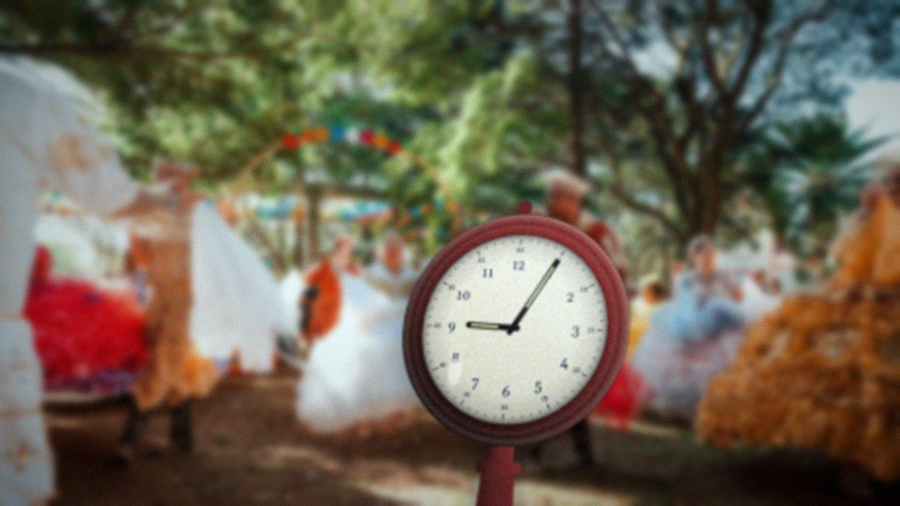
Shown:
9.05
